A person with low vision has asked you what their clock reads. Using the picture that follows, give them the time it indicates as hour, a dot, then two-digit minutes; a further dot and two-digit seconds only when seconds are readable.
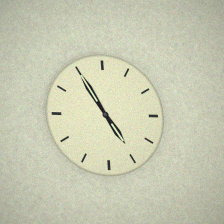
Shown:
4.55
